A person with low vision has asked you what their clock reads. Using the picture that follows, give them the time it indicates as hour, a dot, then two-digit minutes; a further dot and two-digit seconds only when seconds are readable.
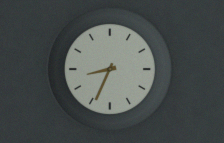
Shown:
8.34
